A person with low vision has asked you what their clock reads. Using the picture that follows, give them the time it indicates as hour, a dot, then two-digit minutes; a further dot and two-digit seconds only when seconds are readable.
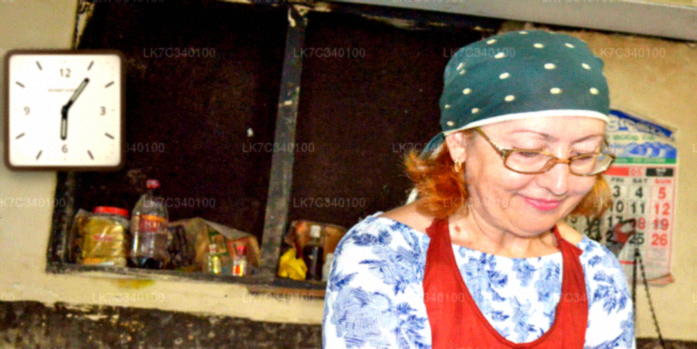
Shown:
6.06
